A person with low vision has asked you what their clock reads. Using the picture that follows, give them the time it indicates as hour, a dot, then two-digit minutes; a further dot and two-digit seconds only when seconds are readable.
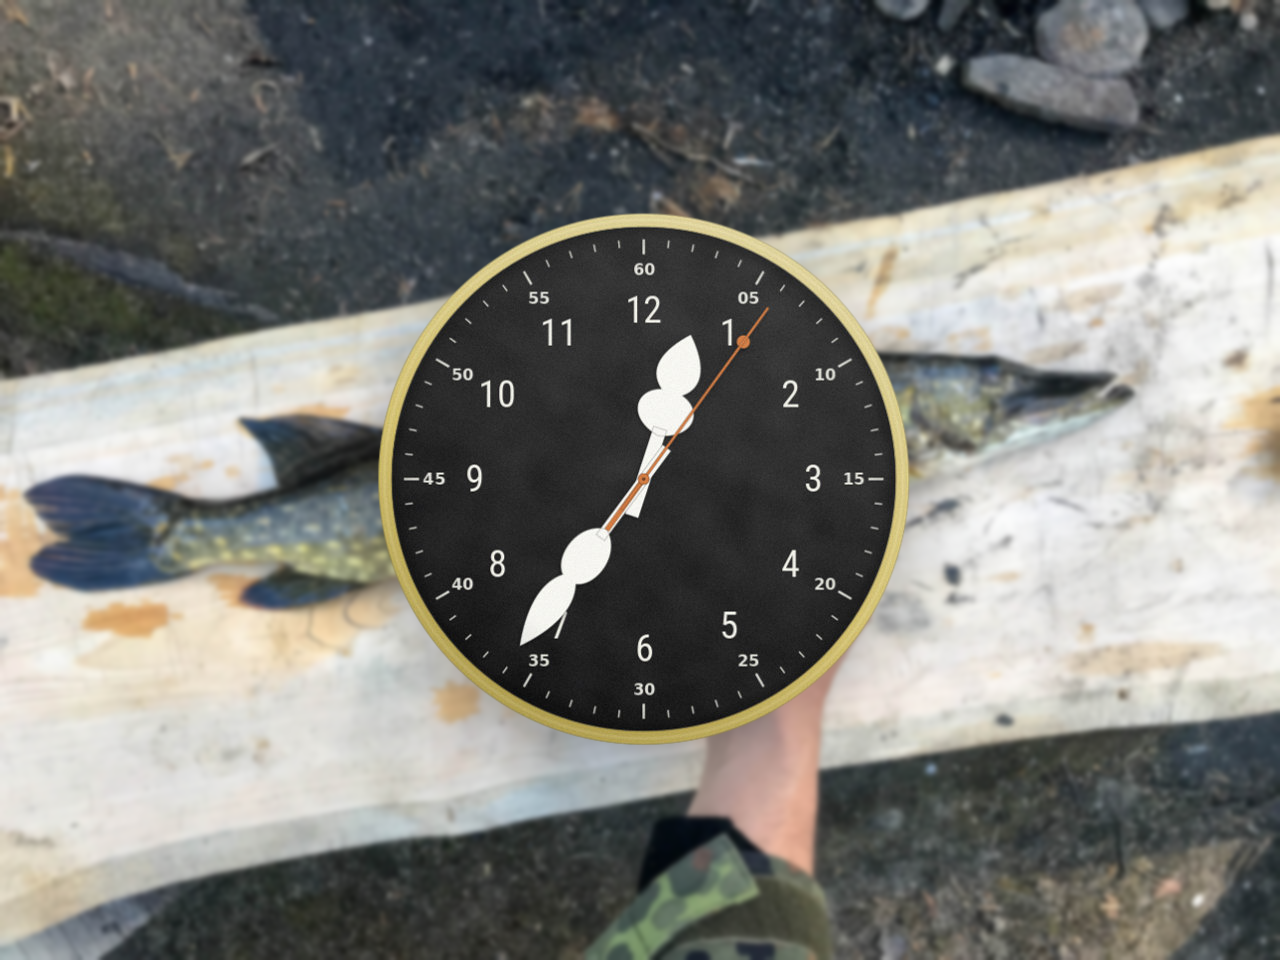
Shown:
12.36.06
